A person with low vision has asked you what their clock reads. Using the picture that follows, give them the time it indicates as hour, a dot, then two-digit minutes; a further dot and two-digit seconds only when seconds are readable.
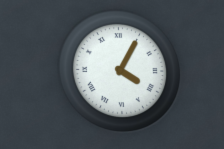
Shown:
4.05
